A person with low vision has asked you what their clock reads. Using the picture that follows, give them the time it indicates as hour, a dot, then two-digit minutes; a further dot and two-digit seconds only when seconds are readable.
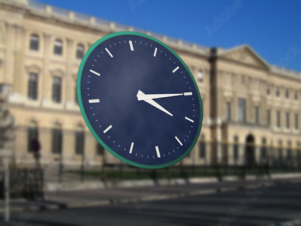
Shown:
4.15
